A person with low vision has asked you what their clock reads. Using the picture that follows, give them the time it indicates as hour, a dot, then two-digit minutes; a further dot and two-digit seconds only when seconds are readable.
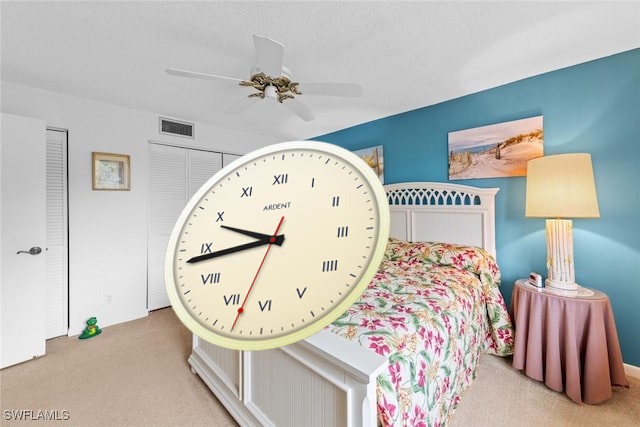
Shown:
9.43.33
